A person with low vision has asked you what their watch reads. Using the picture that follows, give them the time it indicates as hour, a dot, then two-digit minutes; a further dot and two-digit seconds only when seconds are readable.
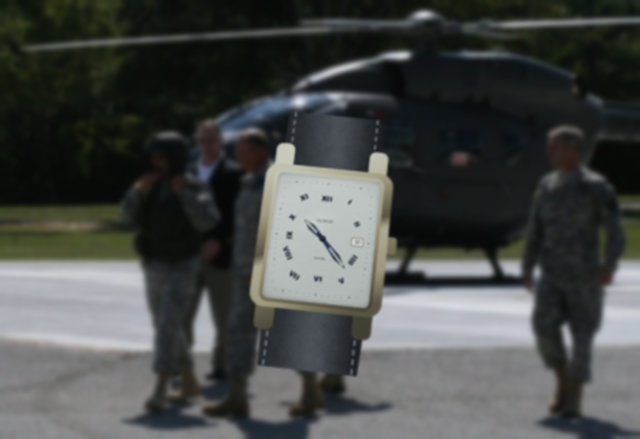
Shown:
10.23
